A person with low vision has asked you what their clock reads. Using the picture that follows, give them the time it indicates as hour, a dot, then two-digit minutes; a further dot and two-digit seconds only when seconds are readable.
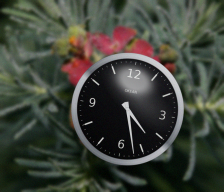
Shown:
4.27
